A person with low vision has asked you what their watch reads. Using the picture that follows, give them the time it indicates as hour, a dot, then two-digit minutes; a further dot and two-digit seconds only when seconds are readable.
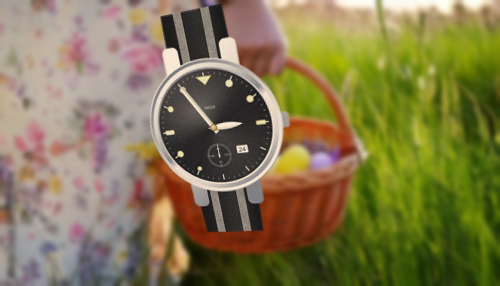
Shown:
2.55
